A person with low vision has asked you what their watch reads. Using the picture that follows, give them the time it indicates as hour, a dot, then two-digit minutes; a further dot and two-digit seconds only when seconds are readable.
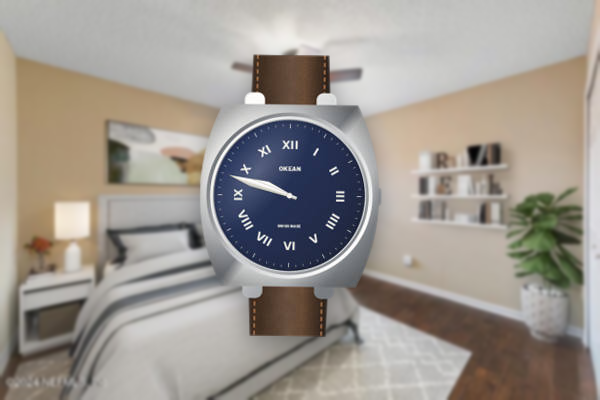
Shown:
9.48
